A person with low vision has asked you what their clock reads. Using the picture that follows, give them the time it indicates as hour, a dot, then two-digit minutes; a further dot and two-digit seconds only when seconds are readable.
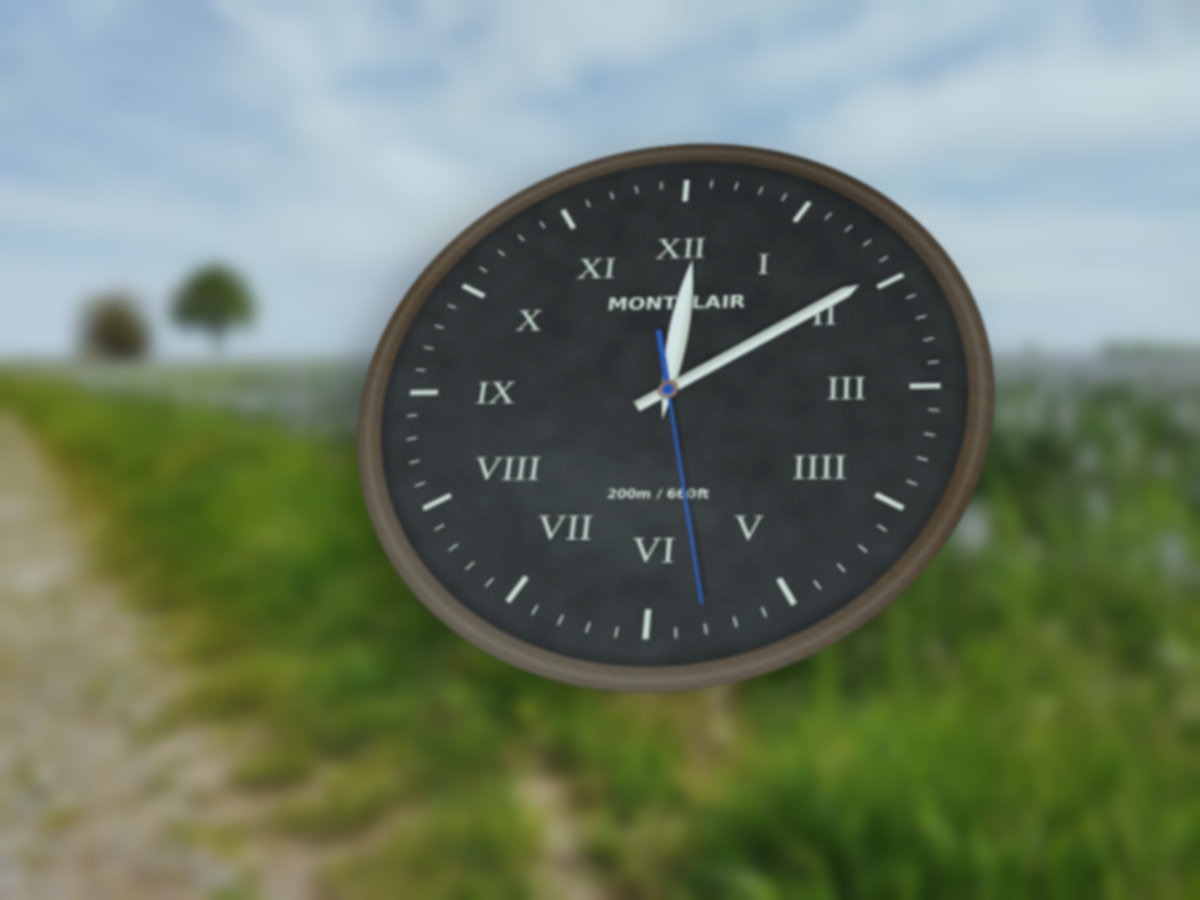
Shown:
12.09.28
